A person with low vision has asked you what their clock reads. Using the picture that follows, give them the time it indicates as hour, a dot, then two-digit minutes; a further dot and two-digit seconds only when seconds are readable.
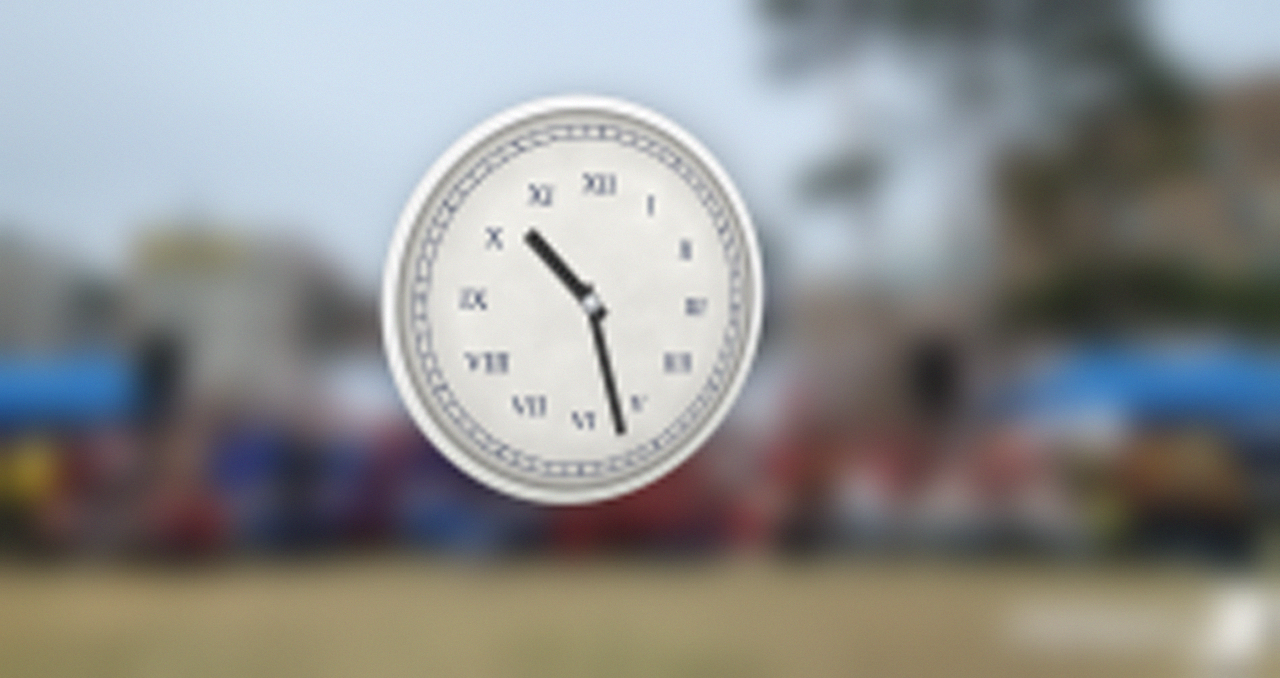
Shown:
10.27
